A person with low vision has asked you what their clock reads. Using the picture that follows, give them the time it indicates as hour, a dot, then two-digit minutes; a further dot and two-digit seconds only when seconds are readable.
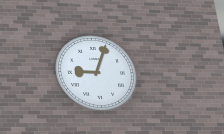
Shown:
9.04
